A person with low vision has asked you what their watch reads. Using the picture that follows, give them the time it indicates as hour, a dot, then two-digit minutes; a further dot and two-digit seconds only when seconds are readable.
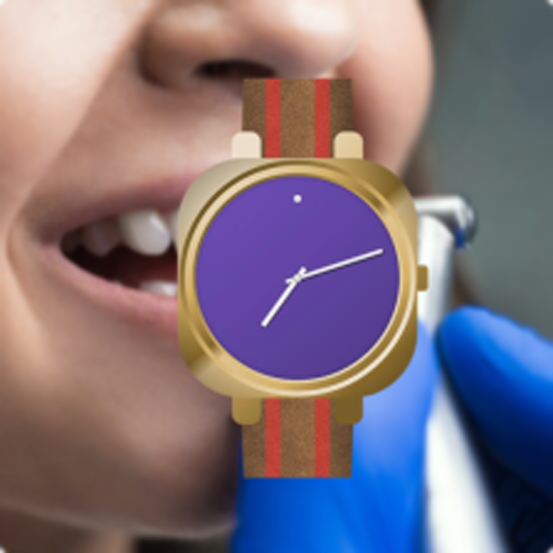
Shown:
7.12
